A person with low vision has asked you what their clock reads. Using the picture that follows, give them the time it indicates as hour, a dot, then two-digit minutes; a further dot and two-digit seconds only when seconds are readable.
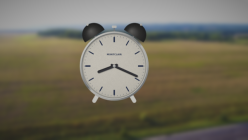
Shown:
8.19
